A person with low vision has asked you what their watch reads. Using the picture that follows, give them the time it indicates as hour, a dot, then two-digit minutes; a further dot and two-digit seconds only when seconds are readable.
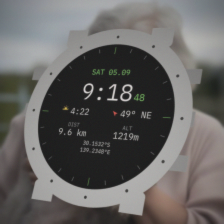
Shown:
9.18.48
